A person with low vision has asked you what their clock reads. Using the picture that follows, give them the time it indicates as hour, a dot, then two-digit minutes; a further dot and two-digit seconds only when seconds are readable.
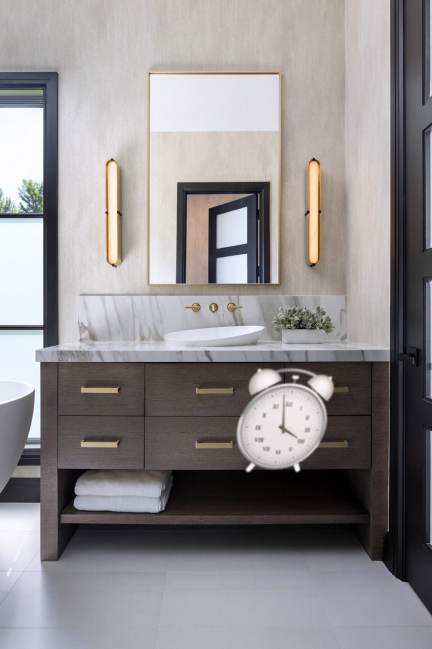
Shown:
3.58
